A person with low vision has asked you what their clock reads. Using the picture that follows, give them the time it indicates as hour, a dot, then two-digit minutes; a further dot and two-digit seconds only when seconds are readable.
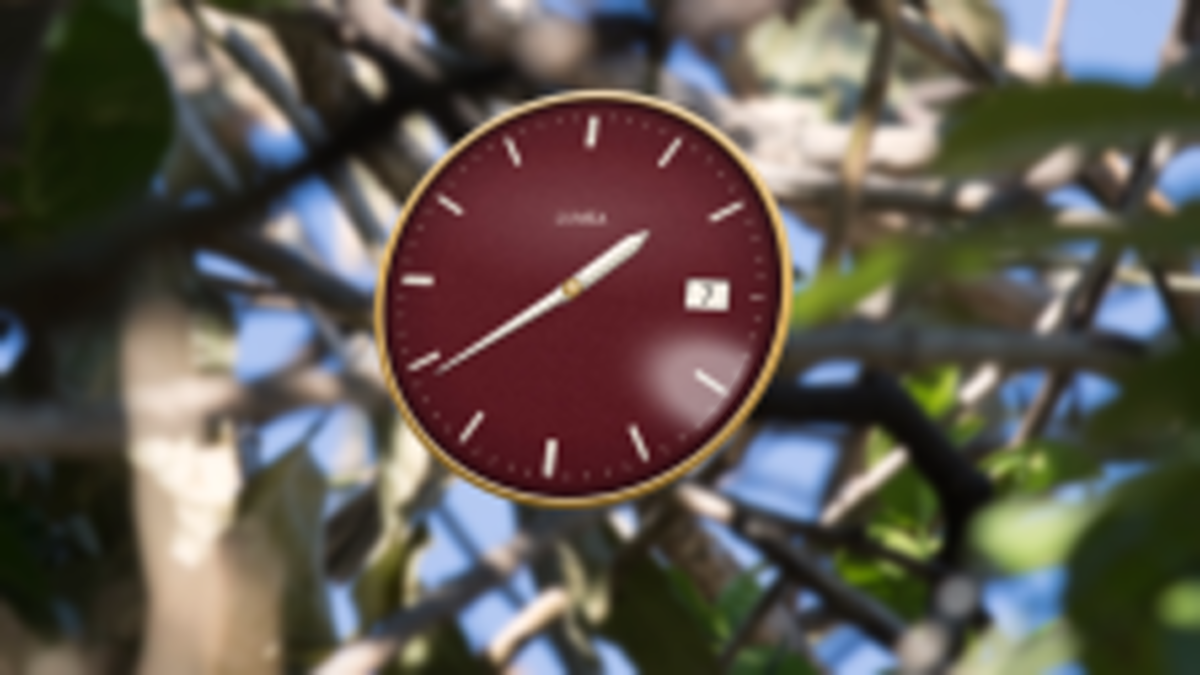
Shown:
1.39
